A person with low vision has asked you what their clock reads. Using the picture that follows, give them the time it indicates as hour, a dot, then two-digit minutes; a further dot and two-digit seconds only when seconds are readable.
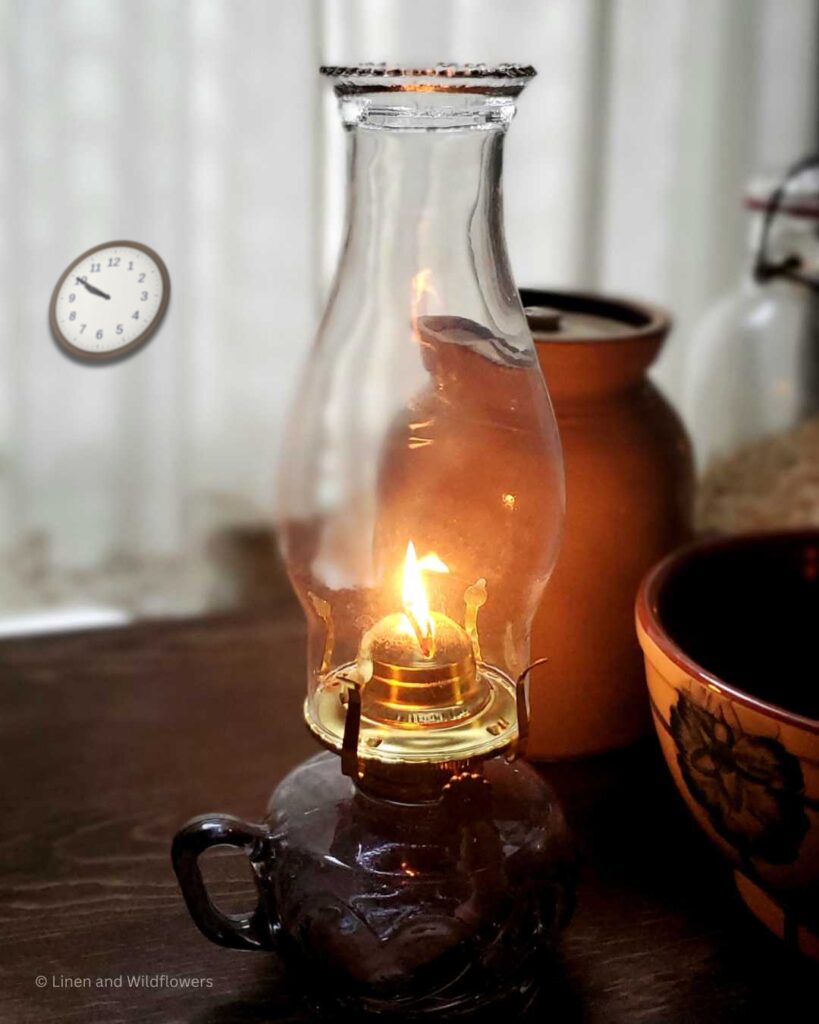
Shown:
9.50
